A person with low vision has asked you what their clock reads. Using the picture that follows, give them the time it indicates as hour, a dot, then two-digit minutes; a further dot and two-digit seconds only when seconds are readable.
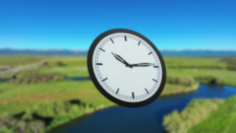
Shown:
10.14
